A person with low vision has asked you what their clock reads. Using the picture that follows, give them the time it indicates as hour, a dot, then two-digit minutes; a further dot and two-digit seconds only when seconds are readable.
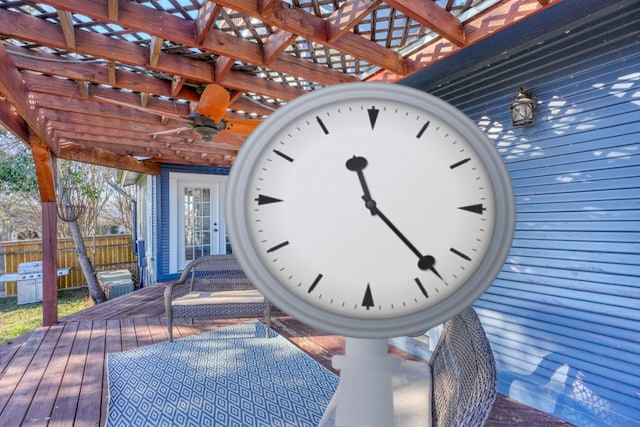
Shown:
11.23
